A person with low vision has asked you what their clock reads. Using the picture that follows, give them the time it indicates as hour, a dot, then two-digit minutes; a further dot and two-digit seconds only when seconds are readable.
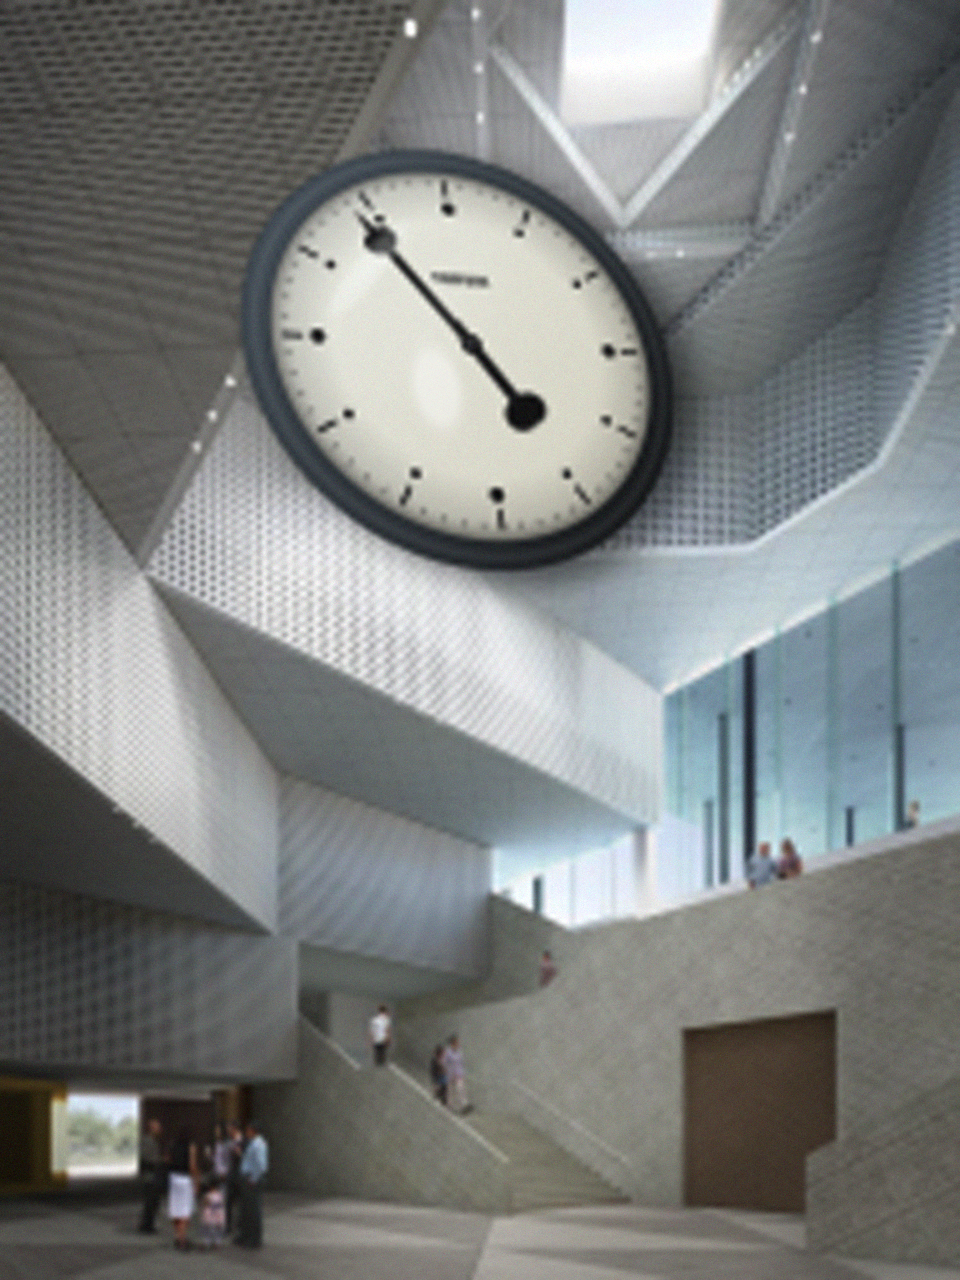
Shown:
4.54
